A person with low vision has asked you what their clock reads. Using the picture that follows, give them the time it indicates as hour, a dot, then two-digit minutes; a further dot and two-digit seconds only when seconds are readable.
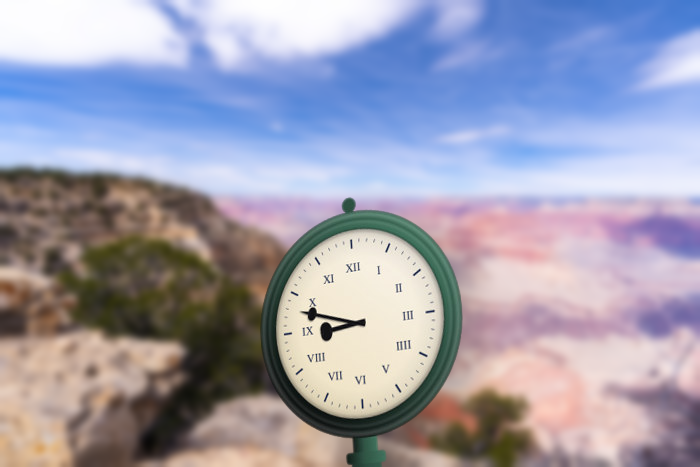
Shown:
8.48
